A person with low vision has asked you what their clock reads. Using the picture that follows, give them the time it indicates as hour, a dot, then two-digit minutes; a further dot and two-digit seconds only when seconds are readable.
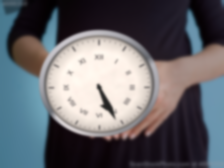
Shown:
5.26
